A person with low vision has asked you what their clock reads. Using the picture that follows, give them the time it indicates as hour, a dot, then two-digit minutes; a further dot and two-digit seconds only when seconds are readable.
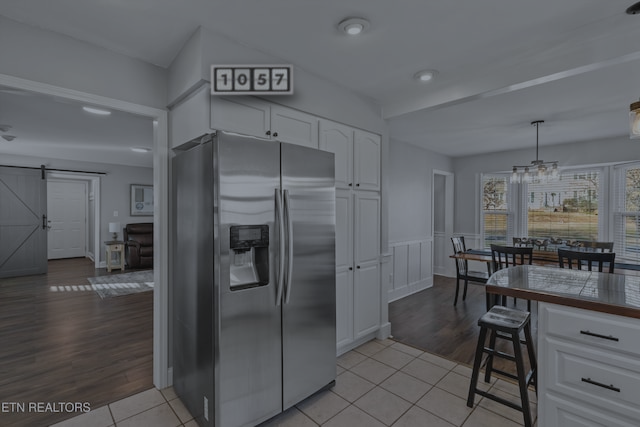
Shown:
10.57
